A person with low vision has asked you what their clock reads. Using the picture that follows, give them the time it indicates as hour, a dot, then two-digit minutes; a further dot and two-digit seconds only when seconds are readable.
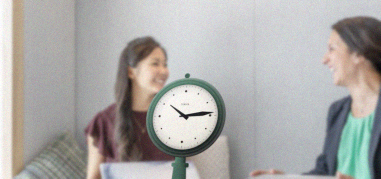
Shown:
10.14
